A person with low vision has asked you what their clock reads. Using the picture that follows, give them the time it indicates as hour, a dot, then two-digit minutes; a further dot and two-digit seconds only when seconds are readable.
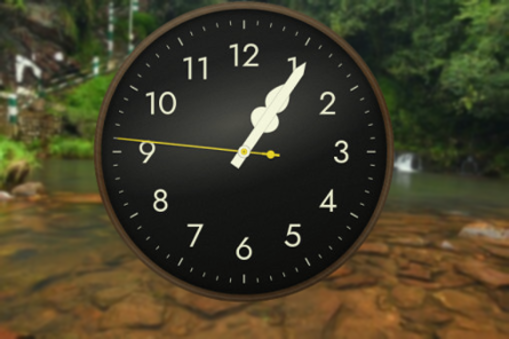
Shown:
1.05.46
